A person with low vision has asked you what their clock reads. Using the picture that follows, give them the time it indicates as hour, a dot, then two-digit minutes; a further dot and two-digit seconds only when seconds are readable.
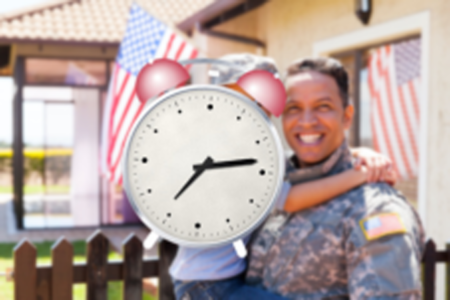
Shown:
7.13
